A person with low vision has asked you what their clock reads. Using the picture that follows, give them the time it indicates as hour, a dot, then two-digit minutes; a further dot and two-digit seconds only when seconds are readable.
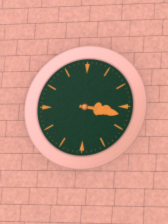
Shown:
3.17
